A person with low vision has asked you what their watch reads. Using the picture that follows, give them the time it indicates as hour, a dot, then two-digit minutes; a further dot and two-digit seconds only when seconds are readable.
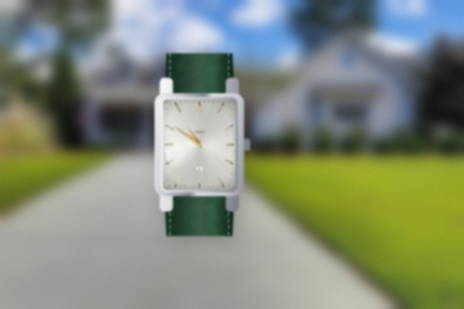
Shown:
10.51
